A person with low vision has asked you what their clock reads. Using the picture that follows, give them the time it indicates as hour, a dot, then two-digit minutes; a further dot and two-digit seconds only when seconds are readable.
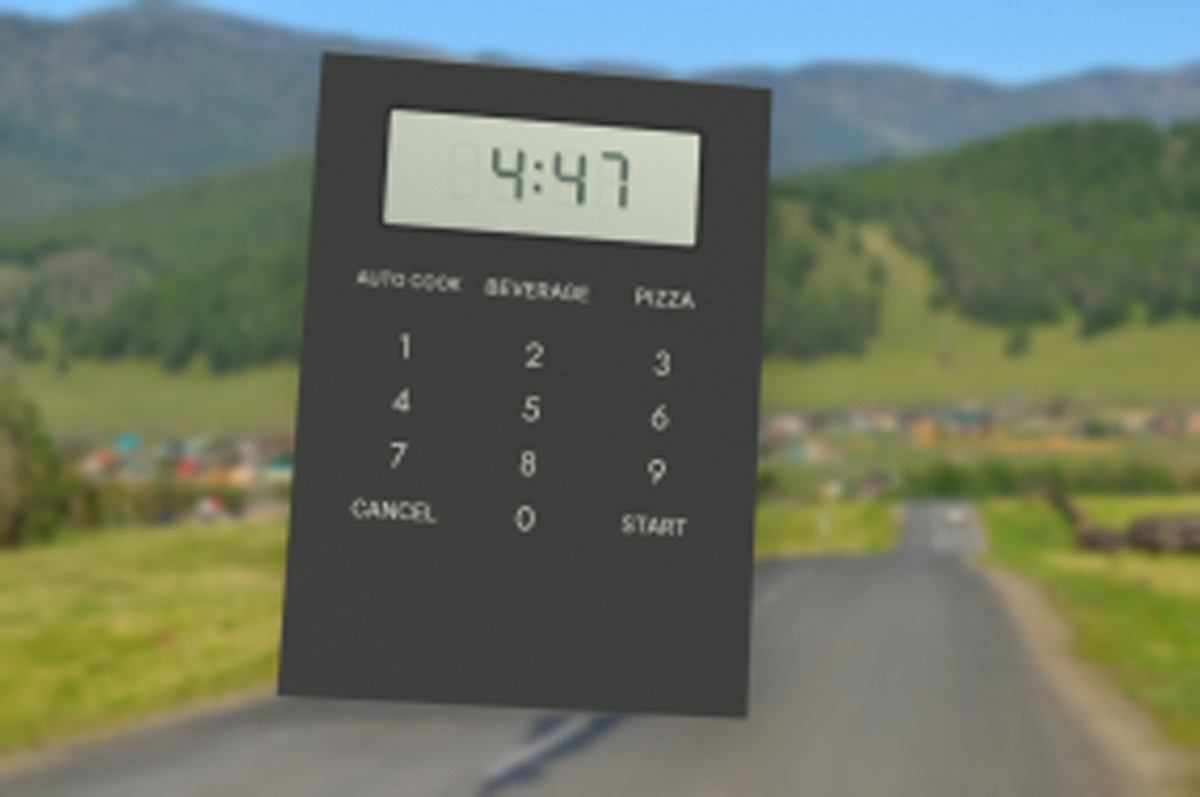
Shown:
4.47
